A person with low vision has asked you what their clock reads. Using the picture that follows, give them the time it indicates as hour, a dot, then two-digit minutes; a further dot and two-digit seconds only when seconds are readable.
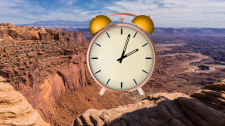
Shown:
2.03
